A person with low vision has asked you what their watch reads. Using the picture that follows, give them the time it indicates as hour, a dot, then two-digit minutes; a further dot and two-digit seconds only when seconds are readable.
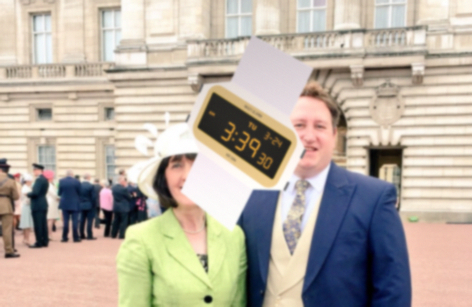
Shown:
3.39.30
